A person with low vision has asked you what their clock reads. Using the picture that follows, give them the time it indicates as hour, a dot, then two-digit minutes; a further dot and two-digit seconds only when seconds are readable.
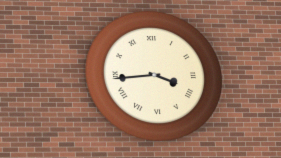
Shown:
3.44
